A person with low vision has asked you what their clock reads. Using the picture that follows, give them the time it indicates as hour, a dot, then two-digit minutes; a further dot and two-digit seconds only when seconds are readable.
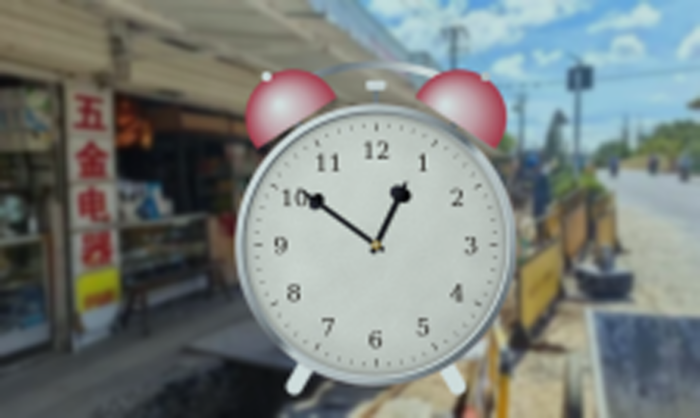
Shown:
12.51
